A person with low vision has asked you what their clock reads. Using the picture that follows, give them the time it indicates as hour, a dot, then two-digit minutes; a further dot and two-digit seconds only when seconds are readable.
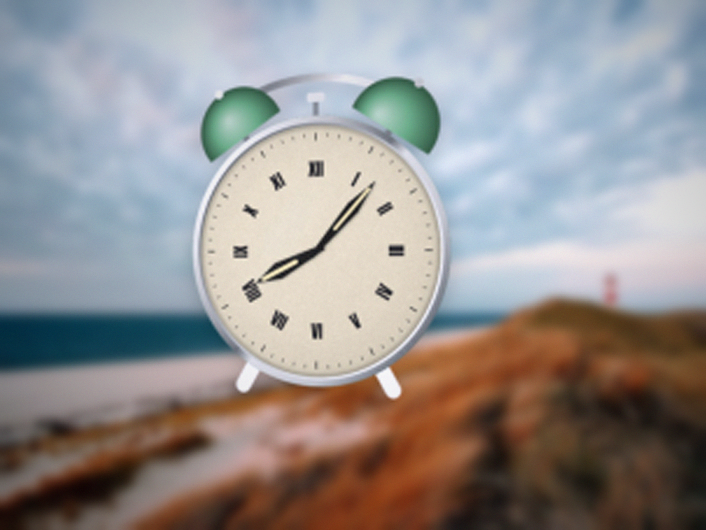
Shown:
8.07
